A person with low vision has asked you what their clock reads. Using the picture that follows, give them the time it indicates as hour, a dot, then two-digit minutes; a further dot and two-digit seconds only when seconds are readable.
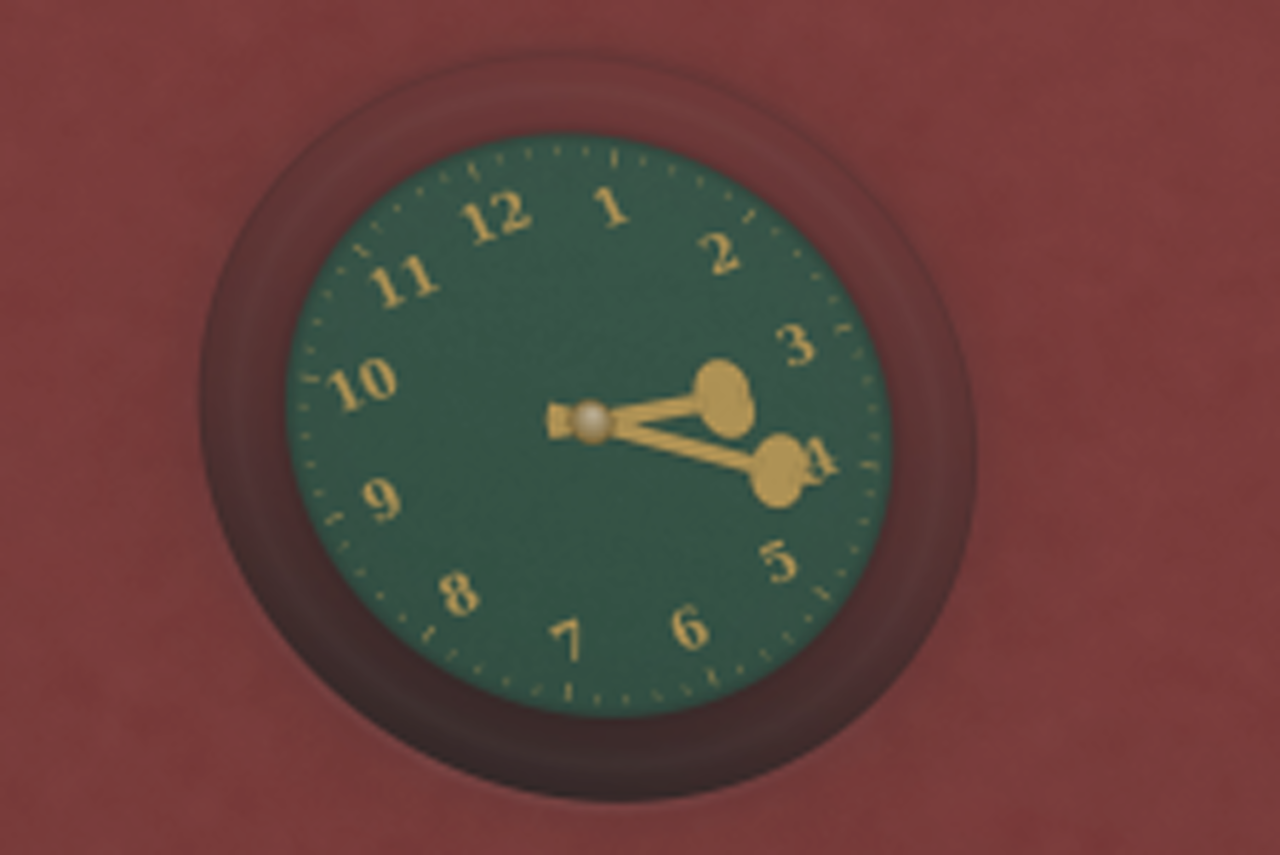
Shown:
3.21
